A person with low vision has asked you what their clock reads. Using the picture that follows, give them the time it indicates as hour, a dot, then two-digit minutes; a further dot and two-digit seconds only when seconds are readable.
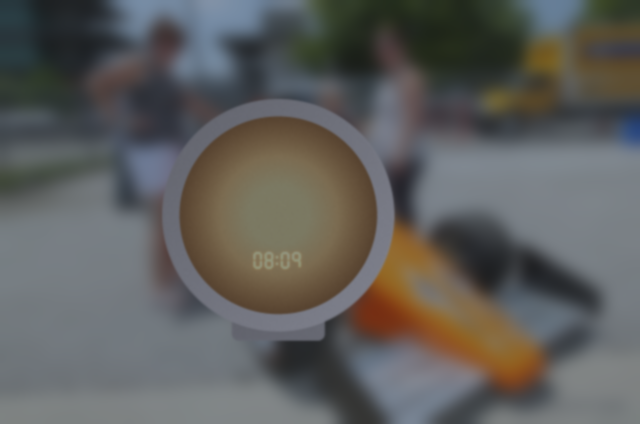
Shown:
8.09
